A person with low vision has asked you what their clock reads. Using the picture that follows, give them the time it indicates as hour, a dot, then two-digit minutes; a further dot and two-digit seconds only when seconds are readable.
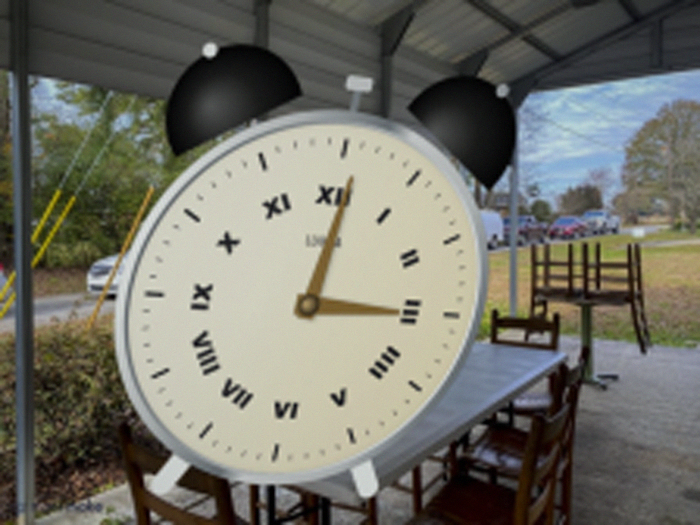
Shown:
3.01
